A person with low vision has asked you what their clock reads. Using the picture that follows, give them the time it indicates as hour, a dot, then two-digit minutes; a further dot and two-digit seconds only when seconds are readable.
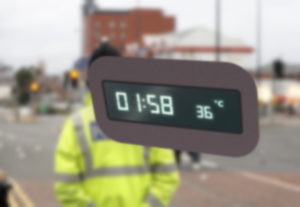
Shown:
1.58
